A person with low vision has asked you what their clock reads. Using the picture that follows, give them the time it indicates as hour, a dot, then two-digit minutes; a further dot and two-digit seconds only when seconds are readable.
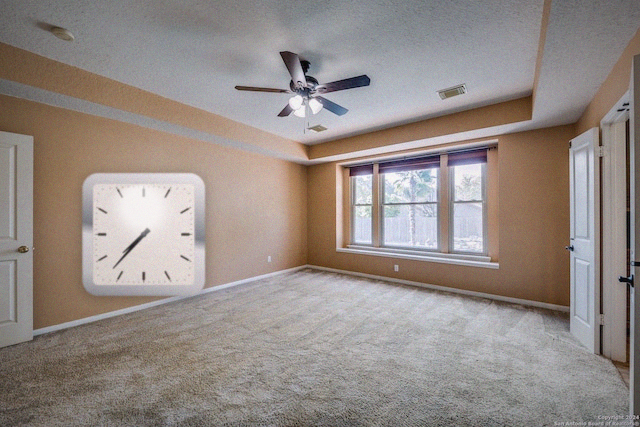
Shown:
7.37
